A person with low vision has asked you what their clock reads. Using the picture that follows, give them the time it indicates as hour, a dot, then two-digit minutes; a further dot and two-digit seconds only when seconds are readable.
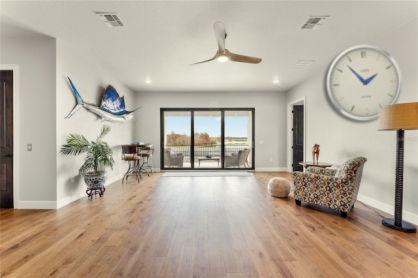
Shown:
1.53
